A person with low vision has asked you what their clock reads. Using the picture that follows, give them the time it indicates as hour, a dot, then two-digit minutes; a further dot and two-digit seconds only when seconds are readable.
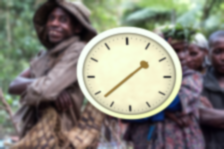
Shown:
1.38
